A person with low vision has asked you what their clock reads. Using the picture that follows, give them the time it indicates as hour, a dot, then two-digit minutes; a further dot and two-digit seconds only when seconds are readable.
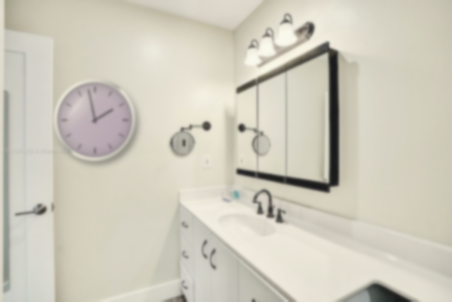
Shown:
1.58
